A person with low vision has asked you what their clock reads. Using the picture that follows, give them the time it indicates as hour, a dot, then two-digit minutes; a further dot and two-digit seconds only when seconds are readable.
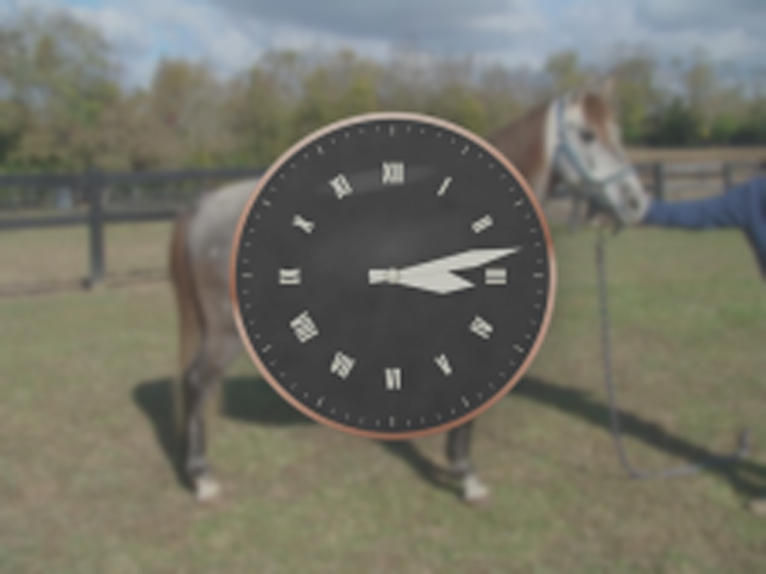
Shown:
3.13
